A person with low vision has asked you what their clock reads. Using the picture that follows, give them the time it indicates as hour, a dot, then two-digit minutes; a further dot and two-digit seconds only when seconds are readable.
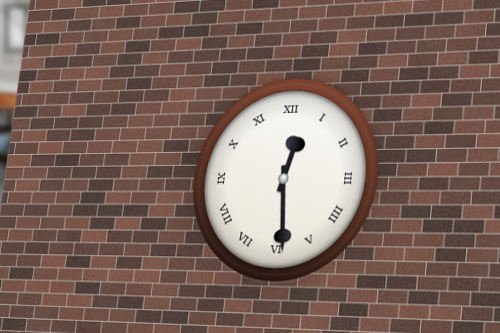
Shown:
12.29
